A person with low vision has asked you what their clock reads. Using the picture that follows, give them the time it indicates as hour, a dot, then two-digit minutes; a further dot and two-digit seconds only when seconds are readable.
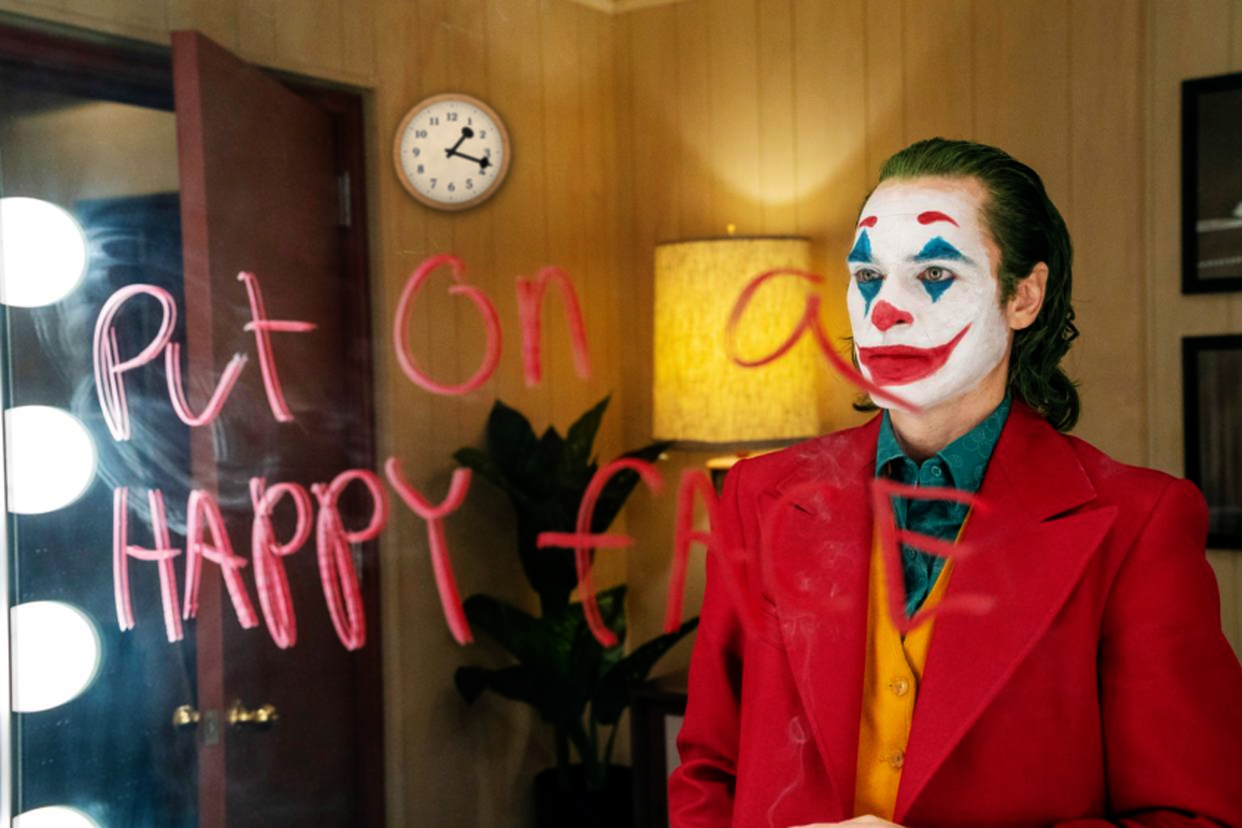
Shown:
1.18
